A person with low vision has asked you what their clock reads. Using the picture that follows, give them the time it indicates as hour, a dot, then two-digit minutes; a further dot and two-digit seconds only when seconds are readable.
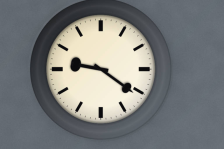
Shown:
9.21
